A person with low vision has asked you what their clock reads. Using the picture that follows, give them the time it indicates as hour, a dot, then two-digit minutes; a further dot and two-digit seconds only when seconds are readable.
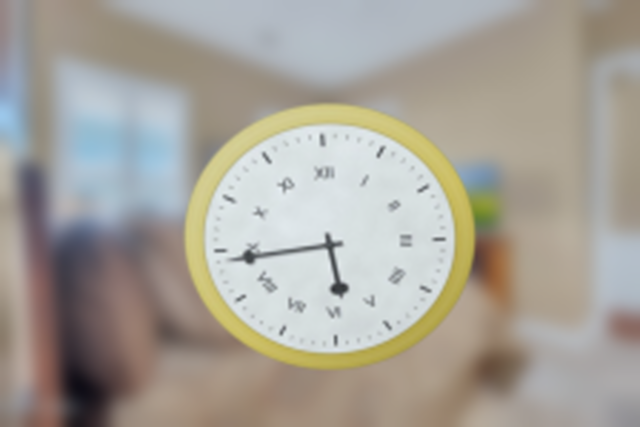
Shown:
5.44
